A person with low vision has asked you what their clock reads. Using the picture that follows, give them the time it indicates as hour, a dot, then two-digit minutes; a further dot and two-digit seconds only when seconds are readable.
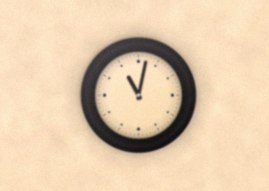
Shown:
11.02
